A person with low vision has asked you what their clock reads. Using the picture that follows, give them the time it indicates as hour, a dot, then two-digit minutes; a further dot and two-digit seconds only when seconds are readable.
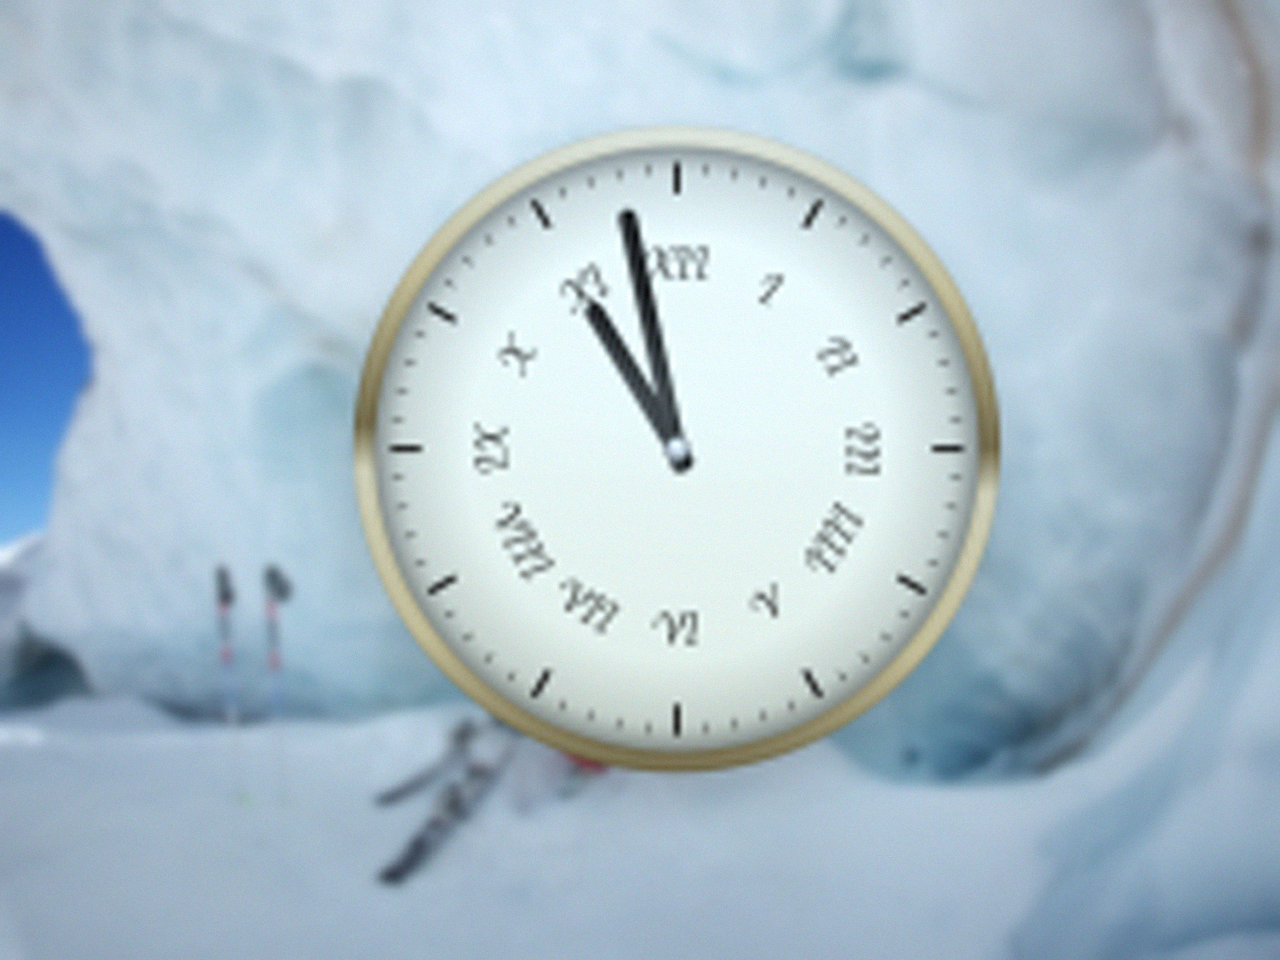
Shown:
10.58
